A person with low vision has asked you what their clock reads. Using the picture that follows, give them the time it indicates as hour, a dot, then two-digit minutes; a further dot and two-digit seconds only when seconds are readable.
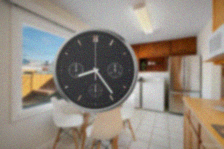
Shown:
8.24
